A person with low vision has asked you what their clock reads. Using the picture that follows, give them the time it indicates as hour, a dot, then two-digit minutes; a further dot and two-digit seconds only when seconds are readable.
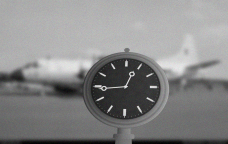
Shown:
12.44
